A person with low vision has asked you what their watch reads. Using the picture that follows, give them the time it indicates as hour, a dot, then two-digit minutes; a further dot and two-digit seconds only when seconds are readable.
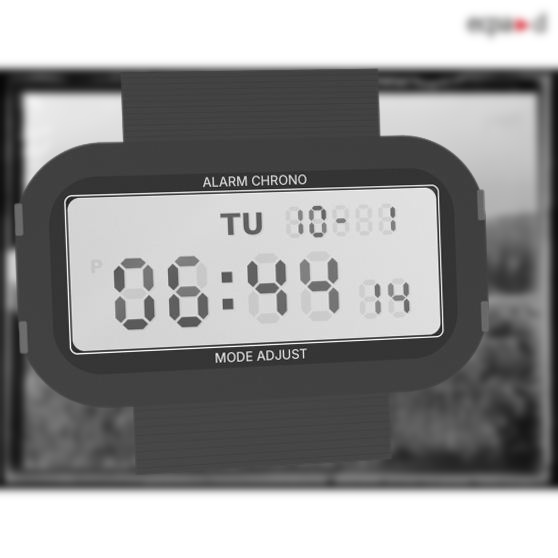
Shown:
6.44.14
